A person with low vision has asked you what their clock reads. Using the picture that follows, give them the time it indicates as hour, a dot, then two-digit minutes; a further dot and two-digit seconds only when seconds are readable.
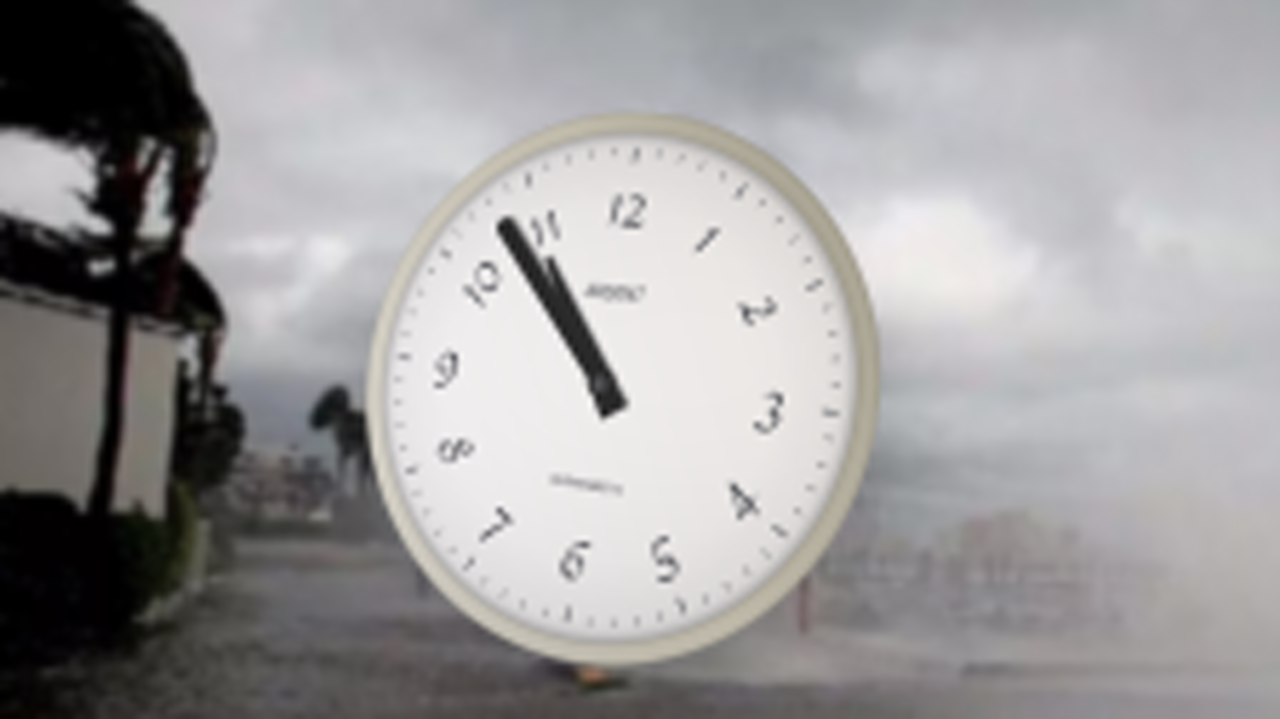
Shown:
10.53
